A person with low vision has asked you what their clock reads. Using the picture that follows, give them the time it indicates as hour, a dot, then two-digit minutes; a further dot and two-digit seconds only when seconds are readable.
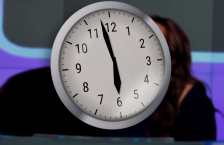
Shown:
5.58
